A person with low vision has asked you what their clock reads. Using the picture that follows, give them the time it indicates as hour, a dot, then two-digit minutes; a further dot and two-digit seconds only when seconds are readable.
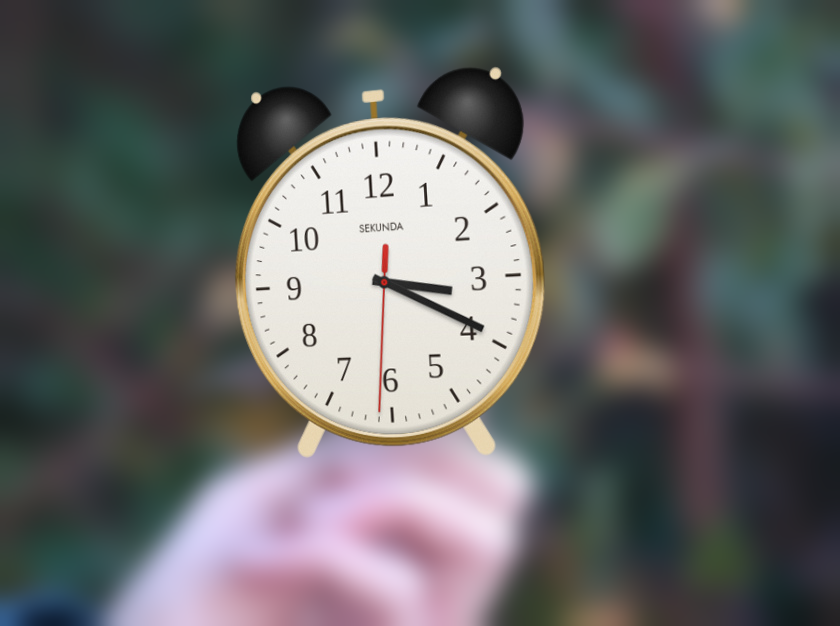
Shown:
3.19.31
